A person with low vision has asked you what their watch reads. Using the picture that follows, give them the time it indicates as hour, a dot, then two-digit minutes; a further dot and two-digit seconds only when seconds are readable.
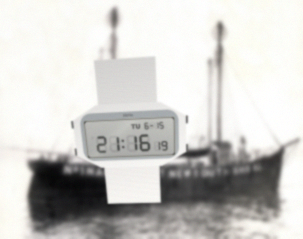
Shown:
21.16
